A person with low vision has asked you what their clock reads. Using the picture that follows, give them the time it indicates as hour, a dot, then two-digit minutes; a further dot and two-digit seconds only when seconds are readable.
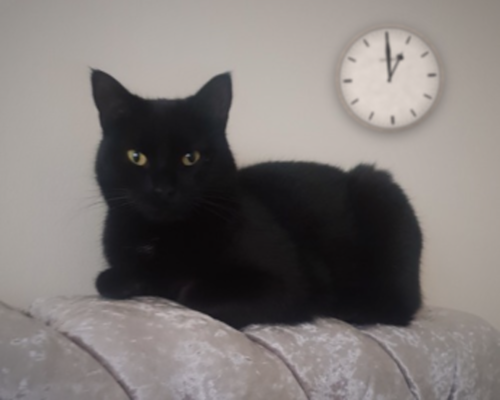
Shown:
1.00
